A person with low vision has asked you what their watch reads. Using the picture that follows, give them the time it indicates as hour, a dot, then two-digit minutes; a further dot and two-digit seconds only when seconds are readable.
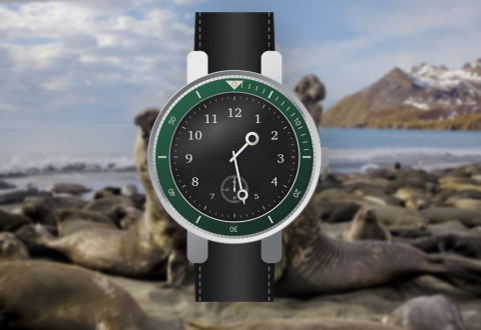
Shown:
1.28
